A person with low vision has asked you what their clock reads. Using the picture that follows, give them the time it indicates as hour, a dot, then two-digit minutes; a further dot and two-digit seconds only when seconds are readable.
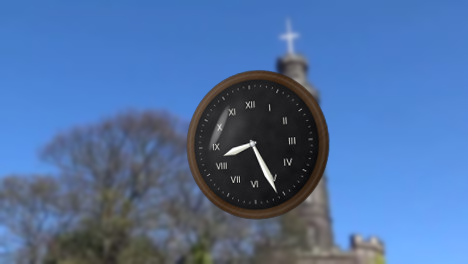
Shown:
8.26
